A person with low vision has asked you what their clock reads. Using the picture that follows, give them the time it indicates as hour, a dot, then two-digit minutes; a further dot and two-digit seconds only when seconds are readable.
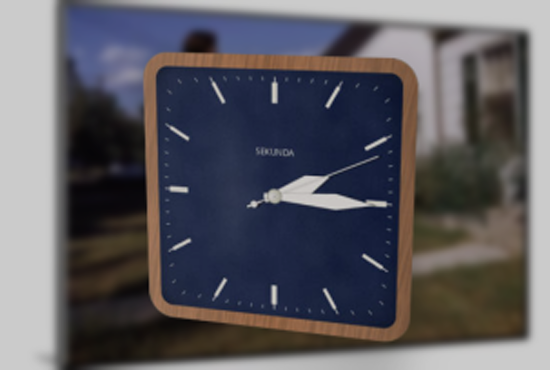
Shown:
2.15.11
